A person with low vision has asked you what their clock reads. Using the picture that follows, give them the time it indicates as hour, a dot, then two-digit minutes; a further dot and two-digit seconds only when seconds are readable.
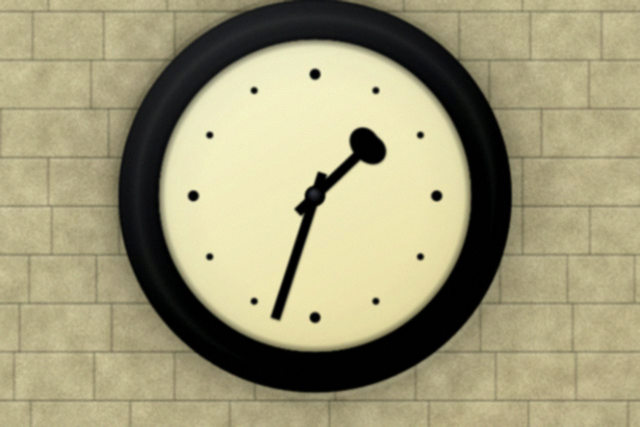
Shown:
1.33
